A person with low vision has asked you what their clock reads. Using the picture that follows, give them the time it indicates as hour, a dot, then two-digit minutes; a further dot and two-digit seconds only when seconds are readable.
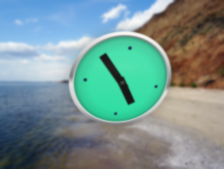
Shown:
4.53
